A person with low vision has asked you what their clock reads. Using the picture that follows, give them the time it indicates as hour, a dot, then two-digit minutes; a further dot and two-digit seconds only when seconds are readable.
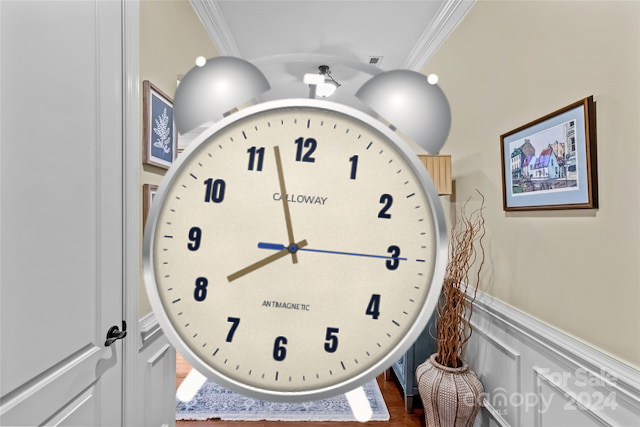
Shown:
7.57.15
